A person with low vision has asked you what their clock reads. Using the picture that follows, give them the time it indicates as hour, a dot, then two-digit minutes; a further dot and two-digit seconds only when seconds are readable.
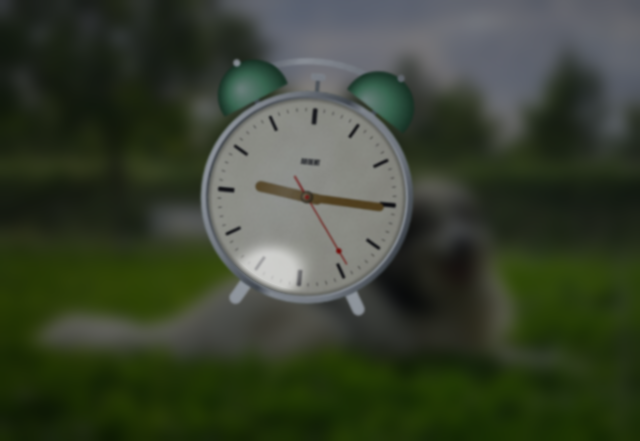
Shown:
9.15.24
